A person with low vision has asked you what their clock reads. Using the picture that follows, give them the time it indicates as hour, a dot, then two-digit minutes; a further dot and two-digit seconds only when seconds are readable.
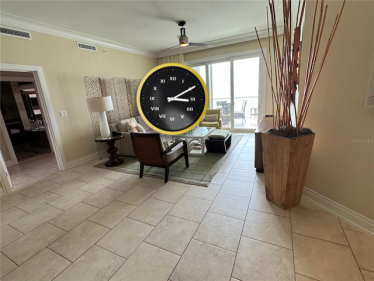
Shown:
3.10
